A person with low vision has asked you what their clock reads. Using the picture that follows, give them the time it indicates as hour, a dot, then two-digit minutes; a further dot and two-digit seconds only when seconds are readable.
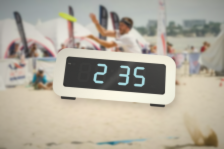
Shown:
2.35
